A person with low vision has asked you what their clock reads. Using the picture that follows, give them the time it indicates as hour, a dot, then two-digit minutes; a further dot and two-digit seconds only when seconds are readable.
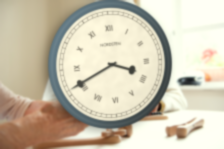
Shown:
3.41
